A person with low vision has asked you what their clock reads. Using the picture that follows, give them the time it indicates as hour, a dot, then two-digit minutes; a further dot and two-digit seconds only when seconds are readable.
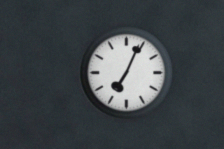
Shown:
7.04
